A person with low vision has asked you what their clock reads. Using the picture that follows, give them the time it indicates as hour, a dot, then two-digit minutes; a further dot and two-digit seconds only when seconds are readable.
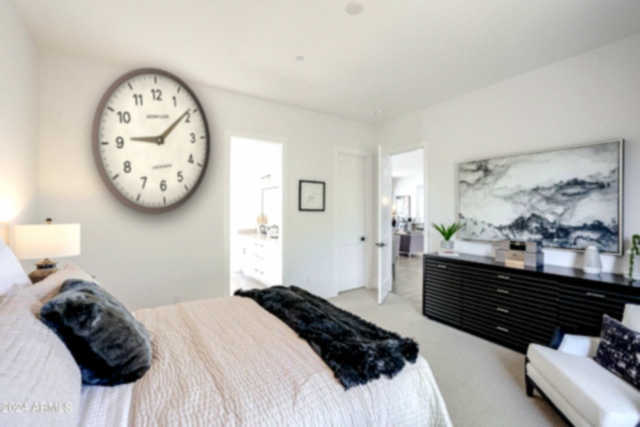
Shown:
9.09
